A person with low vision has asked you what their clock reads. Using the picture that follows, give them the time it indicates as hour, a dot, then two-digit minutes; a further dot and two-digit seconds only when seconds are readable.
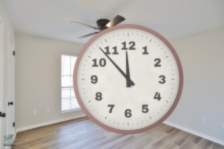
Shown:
11.53
